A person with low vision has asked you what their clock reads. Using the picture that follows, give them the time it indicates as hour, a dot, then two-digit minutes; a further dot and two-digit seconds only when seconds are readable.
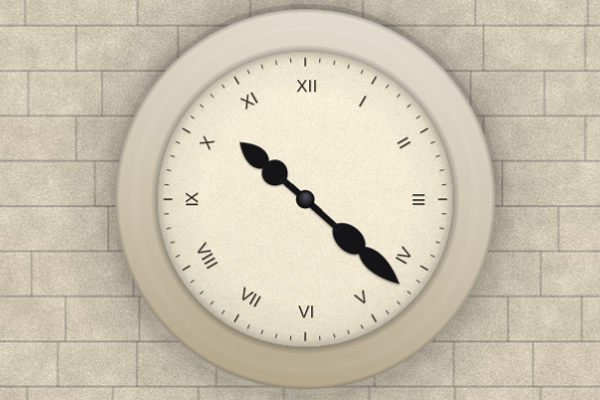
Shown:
10.22
